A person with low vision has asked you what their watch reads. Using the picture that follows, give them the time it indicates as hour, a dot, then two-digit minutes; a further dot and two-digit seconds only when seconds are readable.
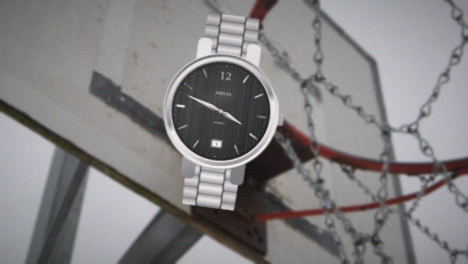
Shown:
3.48
